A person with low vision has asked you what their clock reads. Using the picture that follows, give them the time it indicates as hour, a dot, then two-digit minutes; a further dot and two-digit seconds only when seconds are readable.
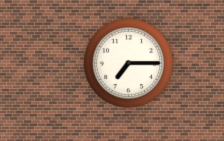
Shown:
7.15
